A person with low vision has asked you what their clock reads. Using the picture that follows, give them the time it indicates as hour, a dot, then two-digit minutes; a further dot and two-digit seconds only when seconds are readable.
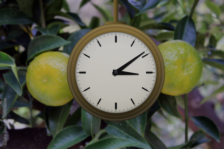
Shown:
3.09
